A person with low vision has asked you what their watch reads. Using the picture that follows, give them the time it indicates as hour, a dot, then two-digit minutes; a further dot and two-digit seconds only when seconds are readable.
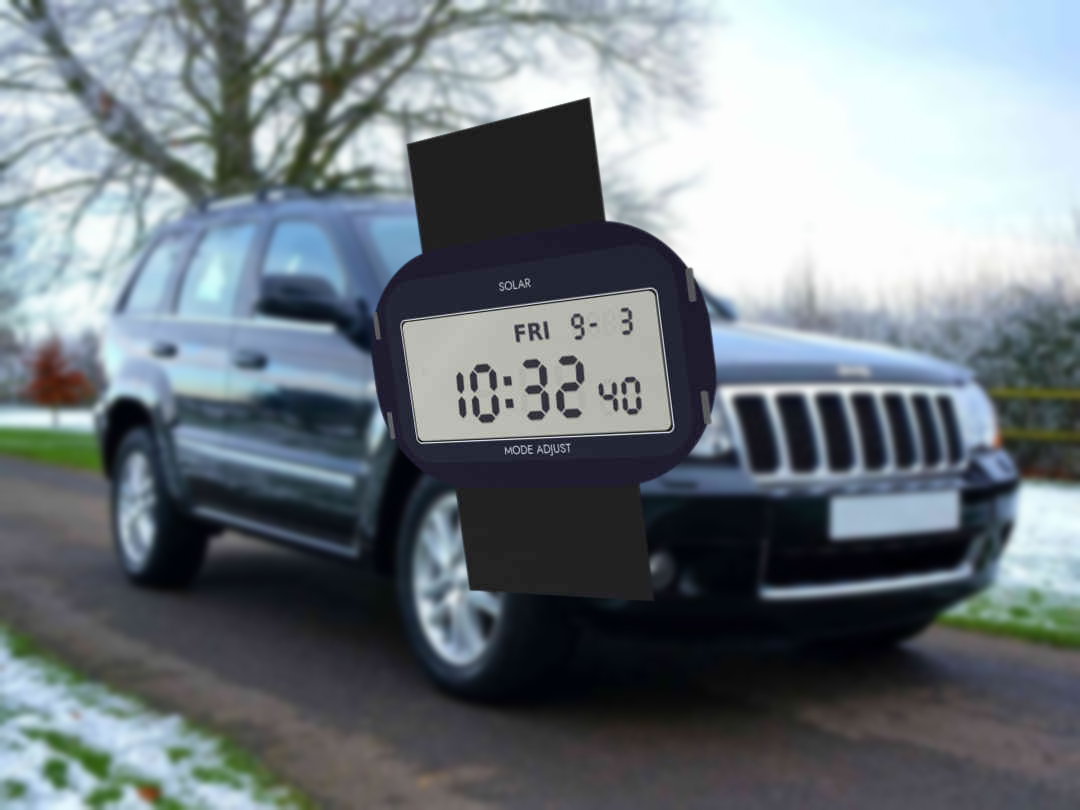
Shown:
10.32.40
